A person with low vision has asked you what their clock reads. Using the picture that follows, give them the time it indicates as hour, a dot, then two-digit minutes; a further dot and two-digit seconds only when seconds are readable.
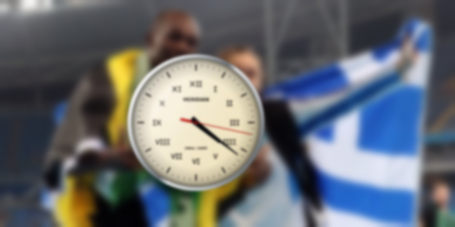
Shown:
4.21.17
